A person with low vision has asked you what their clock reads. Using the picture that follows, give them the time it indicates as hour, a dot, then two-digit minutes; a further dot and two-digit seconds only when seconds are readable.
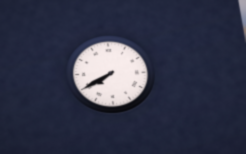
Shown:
7.40
